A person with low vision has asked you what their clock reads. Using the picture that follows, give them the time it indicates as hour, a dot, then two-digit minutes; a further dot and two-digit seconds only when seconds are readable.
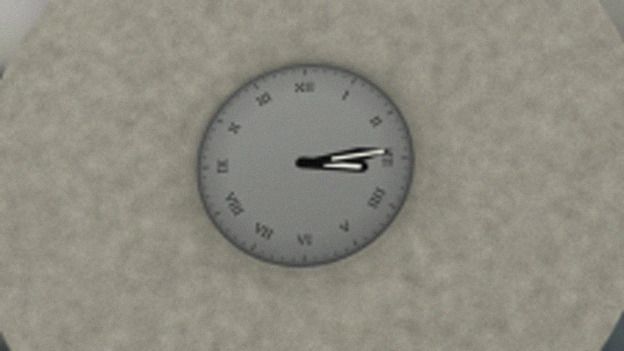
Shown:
3.14
